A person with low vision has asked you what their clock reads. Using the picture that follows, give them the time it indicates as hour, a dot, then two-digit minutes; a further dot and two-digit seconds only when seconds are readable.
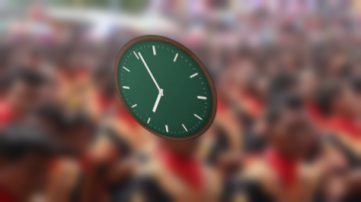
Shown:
6.56
